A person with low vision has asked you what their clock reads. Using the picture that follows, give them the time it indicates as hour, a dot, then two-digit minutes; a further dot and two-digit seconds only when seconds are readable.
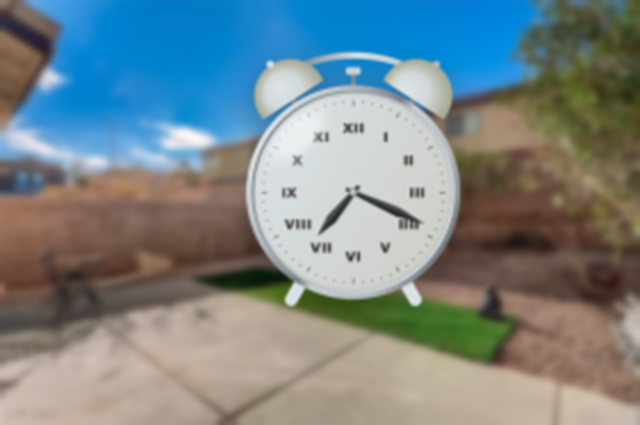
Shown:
7.19
